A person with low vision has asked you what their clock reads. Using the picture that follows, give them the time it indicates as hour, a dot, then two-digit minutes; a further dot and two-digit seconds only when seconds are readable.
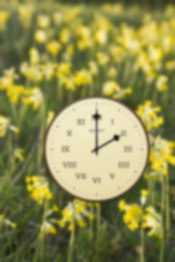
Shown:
2.00
